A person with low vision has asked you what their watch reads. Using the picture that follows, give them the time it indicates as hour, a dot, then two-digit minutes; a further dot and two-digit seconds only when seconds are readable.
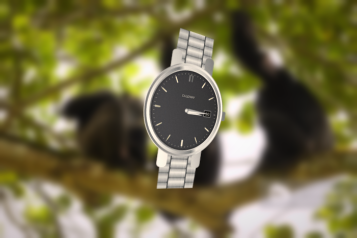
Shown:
3.15
